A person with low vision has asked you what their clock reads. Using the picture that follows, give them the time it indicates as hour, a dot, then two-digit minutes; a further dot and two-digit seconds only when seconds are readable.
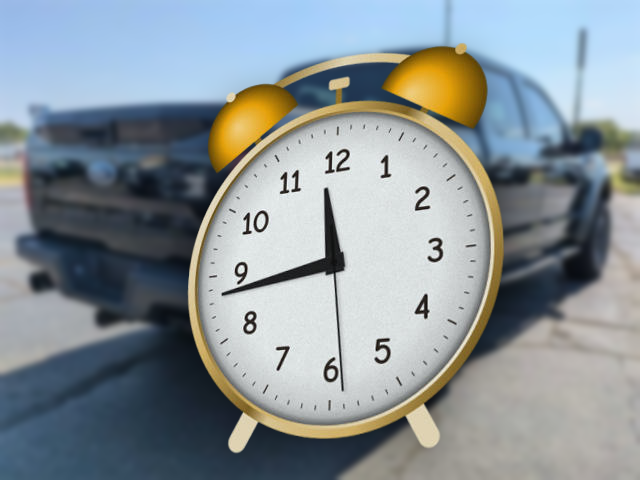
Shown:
11.43.29
